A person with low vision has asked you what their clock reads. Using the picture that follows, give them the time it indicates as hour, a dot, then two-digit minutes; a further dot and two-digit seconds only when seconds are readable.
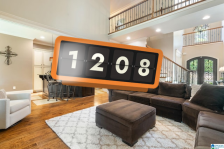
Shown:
12.08
